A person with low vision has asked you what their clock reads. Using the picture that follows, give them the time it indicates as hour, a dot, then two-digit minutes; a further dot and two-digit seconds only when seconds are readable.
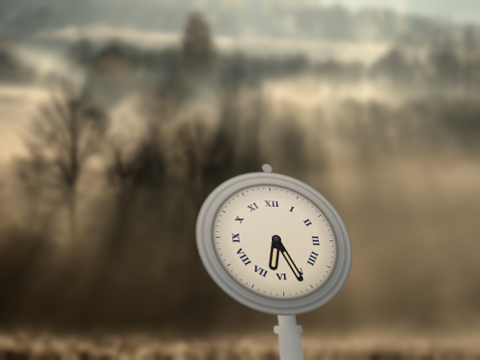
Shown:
6.26
